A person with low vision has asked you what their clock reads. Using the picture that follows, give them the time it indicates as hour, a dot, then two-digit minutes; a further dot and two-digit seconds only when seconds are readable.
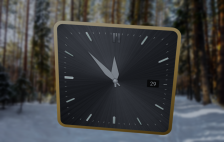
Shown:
11.53
